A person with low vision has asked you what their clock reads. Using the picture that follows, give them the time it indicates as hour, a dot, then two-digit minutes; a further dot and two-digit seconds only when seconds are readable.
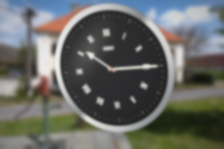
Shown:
10.15
